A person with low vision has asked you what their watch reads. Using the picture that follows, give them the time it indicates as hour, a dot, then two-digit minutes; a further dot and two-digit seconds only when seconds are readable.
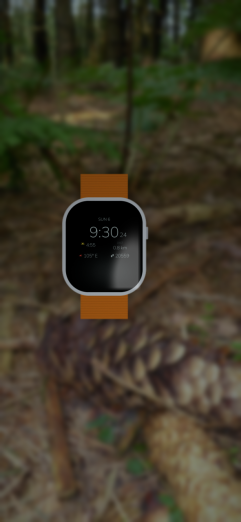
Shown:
9.30
